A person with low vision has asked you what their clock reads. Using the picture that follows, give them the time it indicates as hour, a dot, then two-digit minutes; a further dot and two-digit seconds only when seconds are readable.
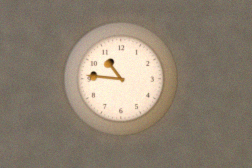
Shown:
10.46
